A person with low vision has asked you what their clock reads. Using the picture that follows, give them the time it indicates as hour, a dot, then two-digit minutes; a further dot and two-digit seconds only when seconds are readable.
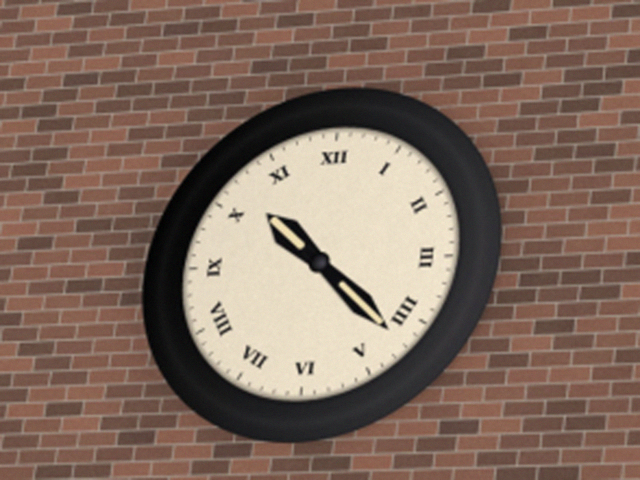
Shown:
10.22
